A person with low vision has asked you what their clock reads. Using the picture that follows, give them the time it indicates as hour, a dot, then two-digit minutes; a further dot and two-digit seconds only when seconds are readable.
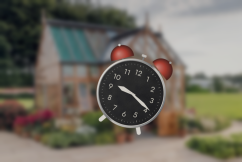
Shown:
9.19
